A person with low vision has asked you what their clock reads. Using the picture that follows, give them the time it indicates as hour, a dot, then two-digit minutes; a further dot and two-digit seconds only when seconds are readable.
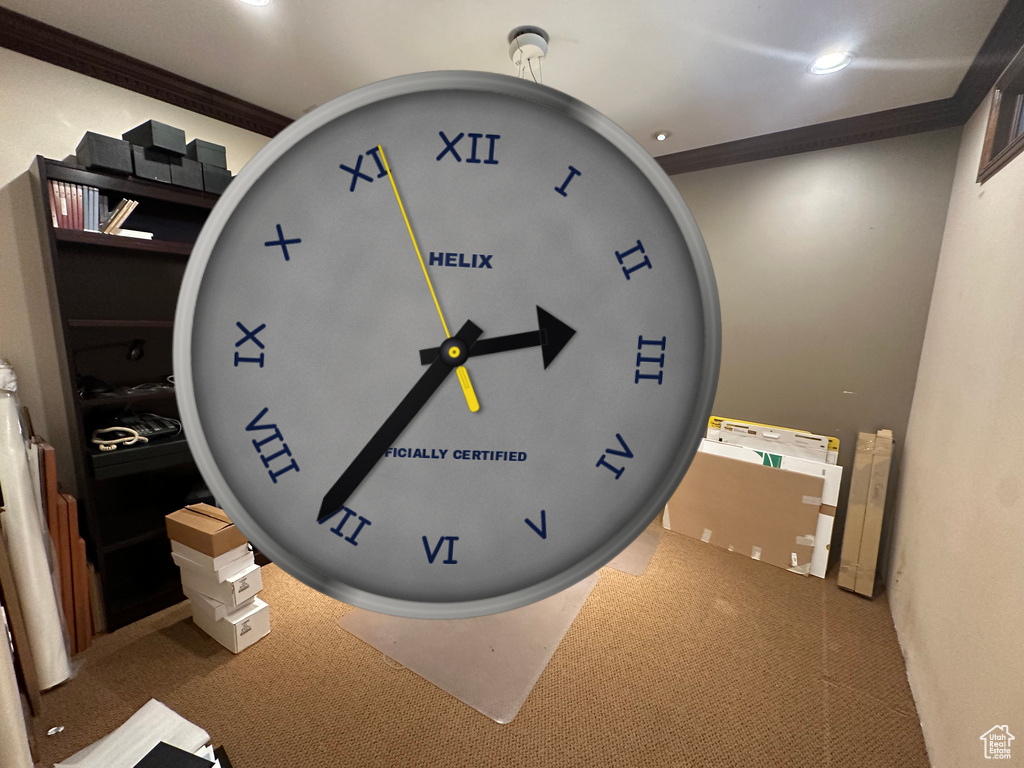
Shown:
2.35.56
